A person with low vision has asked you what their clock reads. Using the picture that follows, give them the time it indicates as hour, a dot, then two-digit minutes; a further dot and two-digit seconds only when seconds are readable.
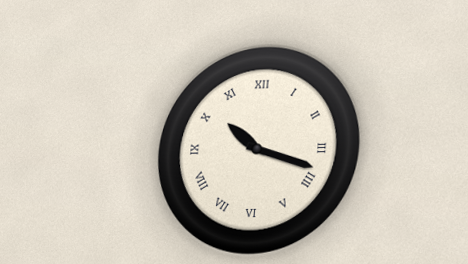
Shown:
10.18
